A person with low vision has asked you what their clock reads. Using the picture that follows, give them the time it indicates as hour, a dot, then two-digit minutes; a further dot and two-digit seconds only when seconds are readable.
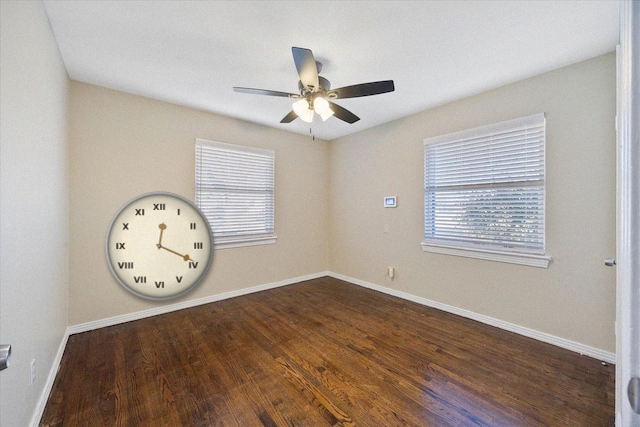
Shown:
12.19
